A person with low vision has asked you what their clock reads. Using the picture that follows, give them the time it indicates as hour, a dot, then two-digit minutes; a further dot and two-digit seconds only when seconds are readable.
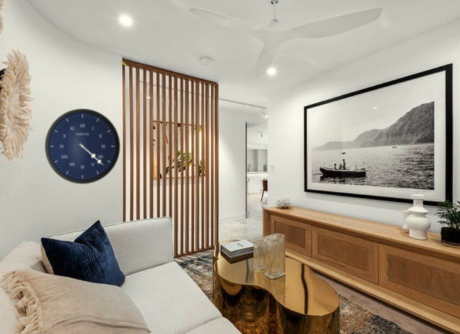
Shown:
4.22
